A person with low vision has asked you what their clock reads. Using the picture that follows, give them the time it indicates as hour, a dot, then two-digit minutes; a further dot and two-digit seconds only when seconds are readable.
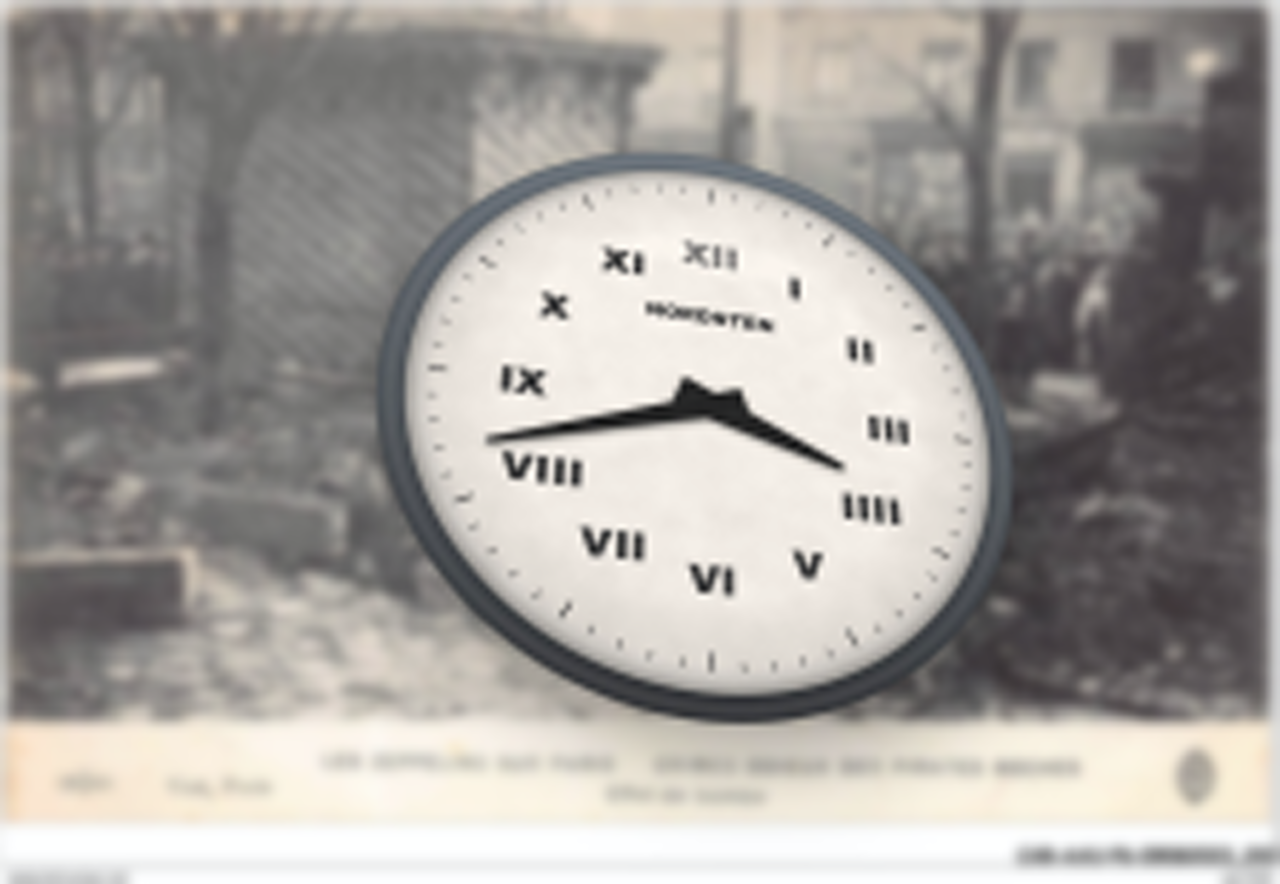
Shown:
3.42
